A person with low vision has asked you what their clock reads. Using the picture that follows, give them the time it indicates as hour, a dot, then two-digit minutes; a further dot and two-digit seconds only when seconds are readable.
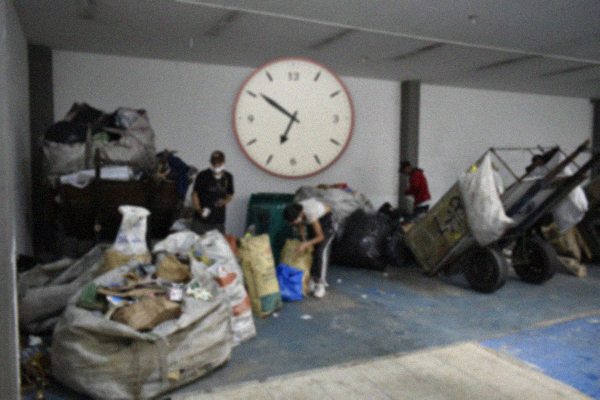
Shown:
6.51
